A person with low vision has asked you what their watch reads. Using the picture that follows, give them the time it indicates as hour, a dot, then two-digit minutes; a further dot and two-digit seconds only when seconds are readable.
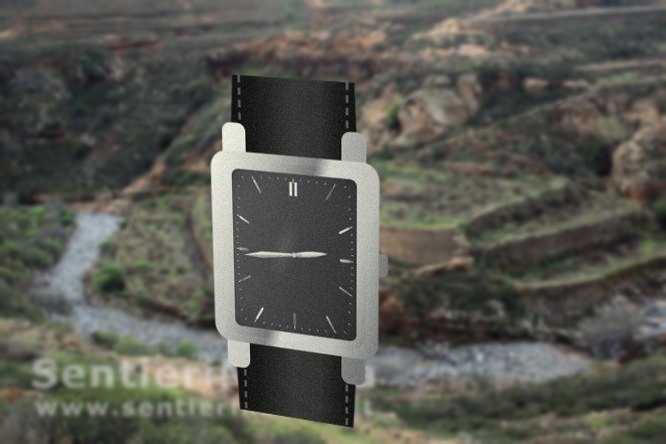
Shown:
2.44
